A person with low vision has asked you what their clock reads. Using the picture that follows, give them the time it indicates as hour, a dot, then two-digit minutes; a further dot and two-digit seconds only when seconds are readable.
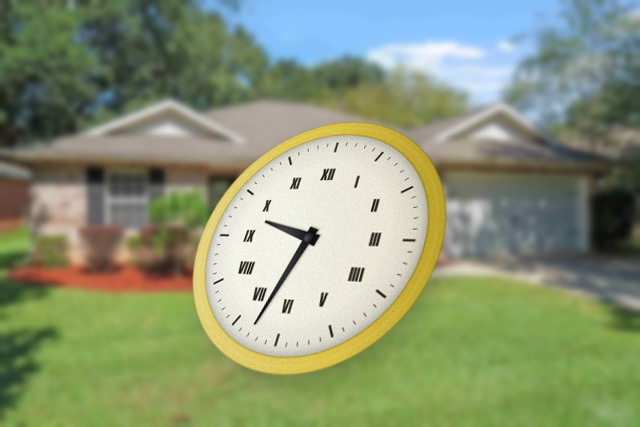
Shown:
9.33
